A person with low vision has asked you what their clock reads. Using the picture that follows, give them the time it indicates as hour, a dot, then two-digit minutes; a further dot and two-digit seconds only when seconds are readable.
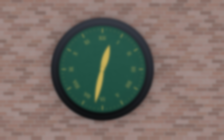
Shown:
12.32
